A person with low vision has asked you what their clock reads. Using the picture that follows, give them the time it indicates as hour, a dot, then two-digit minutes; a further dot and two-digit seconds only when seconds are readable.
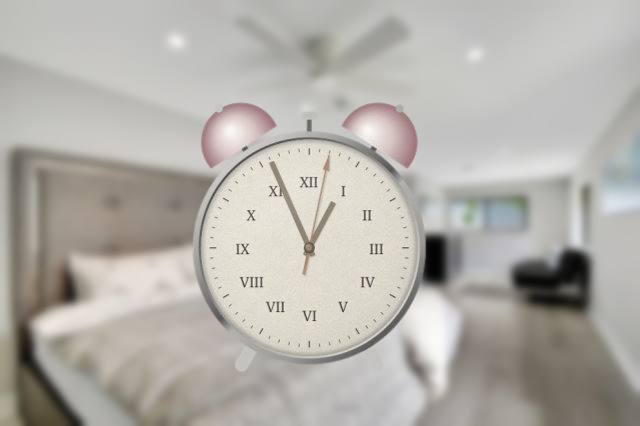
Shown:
12.56.02
